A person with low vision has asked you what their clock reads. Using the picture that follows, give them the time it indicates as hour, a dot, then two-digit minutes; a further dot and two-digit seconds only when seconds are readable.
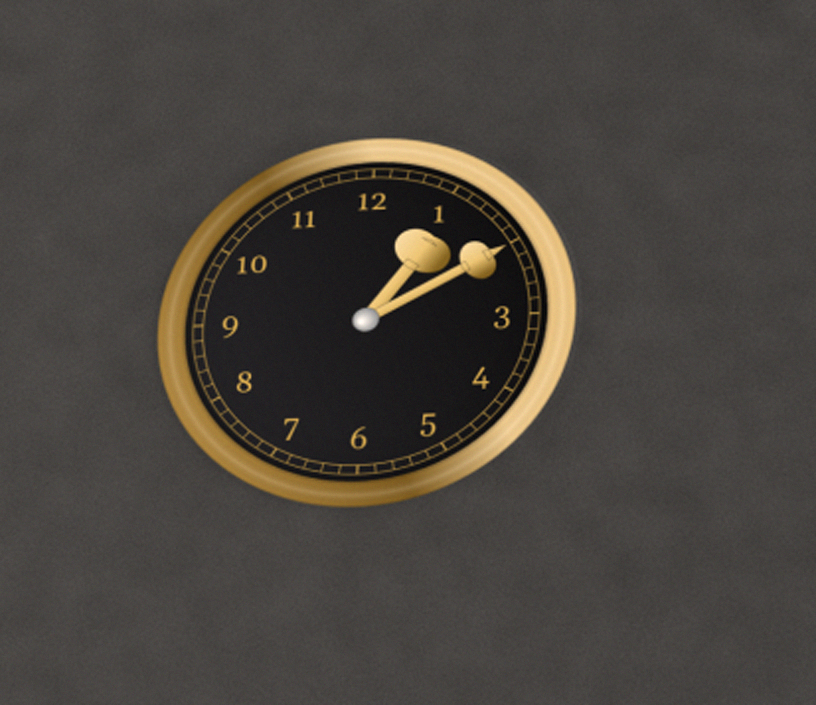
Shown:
1.10
